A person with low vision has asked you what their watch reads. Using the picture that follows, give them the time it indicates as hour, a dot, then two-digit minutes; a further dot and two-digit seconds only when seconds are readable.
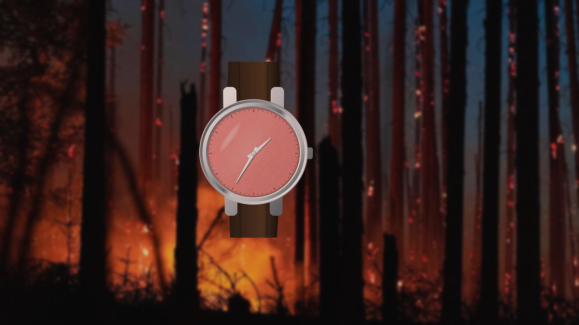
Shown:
1.35
